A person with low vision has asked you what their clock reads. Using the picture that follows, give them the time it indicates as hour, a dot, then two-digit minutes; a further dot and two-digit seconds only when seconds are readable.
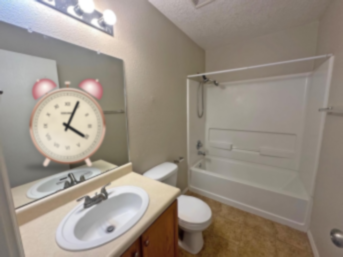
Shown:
4.04
